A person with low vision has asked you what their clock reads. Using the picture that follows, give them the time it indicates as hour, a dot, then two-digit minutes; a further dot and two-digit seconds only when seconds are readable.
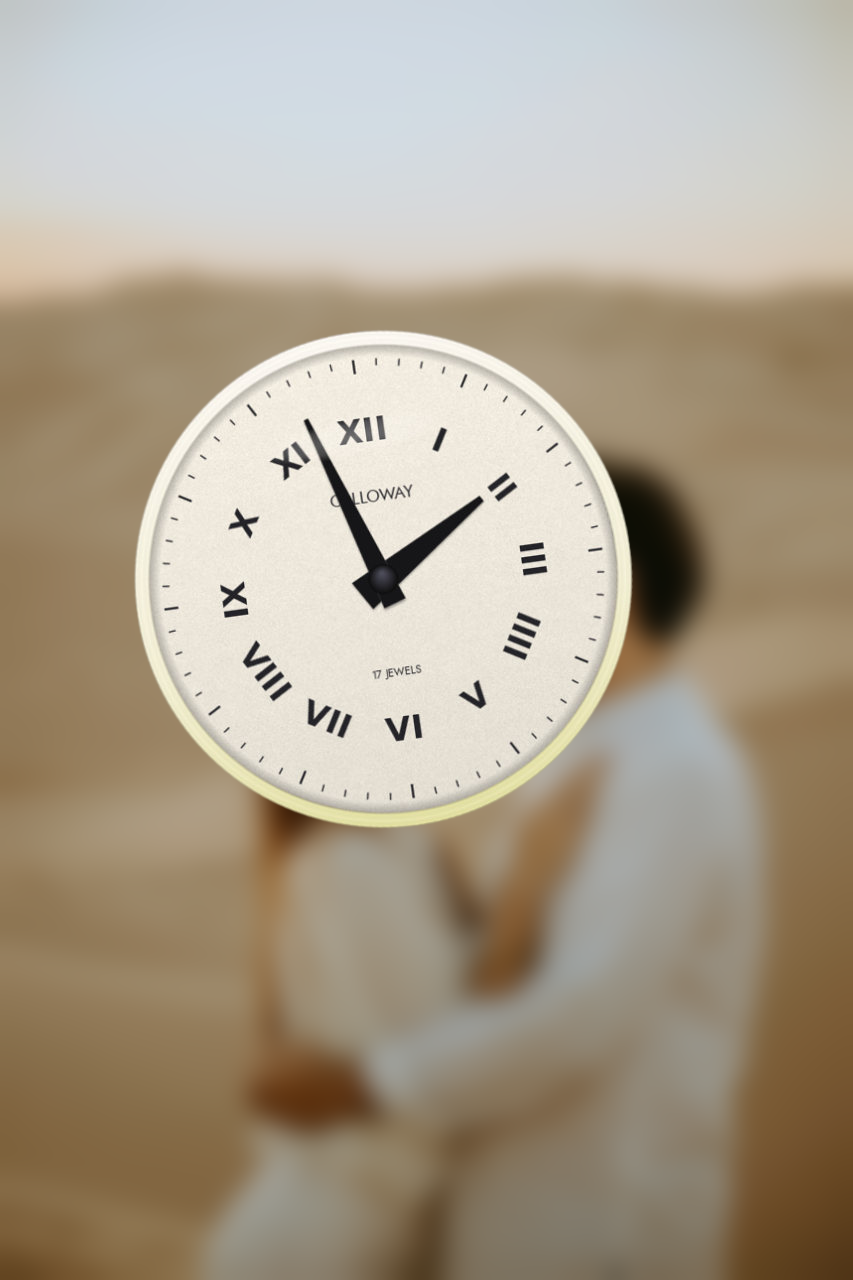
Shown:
1.57
